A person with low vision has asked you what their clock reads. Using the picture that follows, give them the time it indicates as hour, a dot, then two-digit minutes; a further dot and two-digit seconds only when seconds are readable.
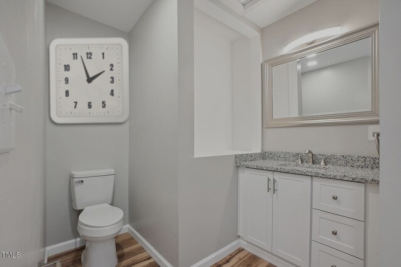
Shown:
1.57
